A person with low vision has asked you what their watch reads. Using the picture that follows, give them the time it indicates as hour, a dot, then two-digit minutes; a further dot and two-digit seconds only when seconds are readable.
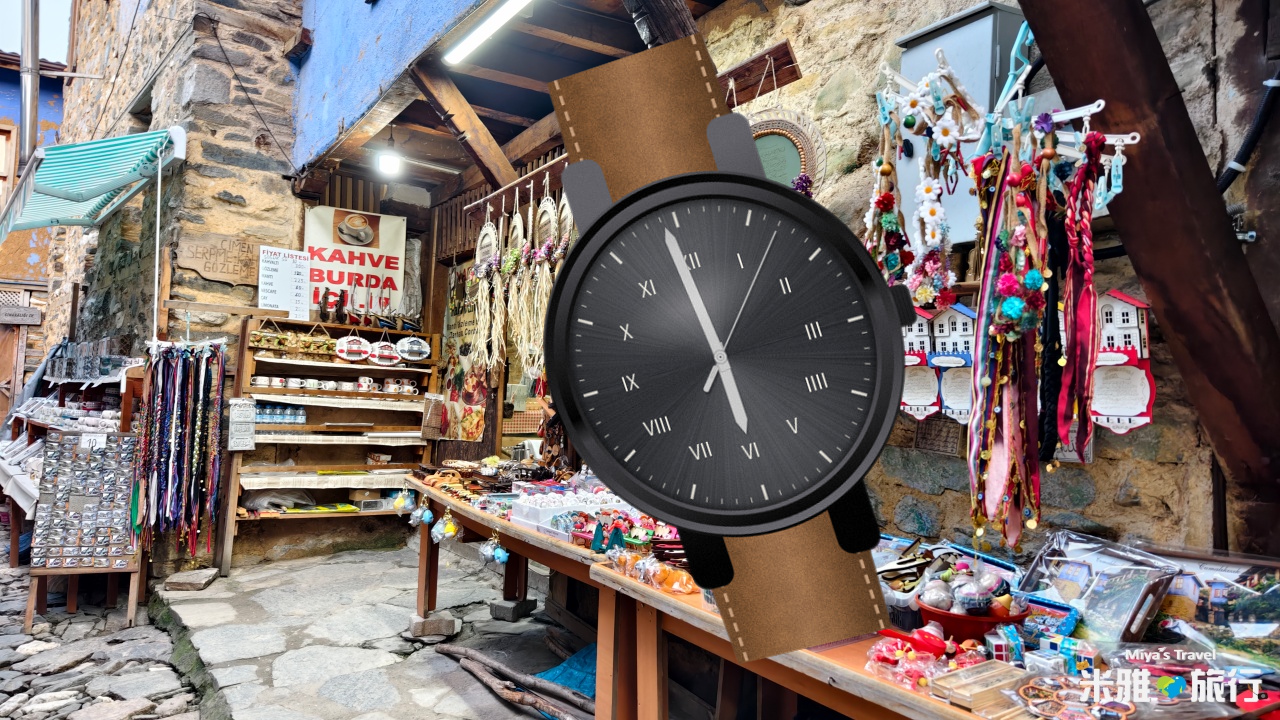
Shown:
5.59.07
